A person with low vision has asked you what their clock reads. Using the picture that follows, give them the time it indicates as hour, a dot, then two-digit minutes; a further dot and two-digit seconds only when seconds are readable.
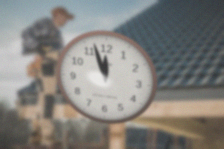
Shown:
11.57
